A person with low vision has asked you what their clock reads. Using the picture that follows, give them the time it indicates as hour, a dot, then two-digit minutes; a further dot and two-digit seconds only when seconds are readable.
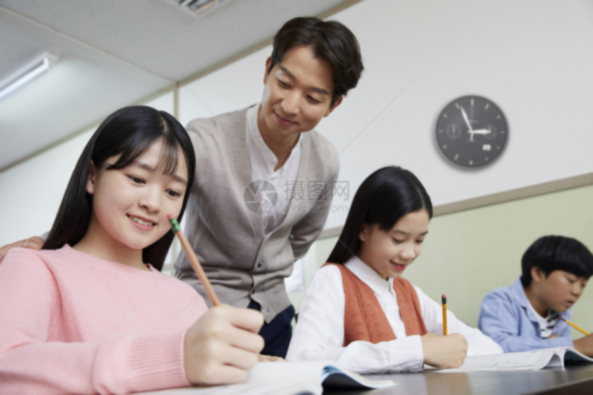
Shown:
2.56
